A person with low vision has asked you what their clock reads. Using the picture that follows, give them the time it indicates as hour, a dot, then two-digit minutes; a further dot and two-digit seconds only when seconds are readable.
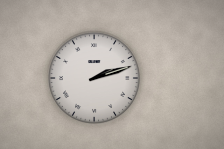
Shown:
2.12
